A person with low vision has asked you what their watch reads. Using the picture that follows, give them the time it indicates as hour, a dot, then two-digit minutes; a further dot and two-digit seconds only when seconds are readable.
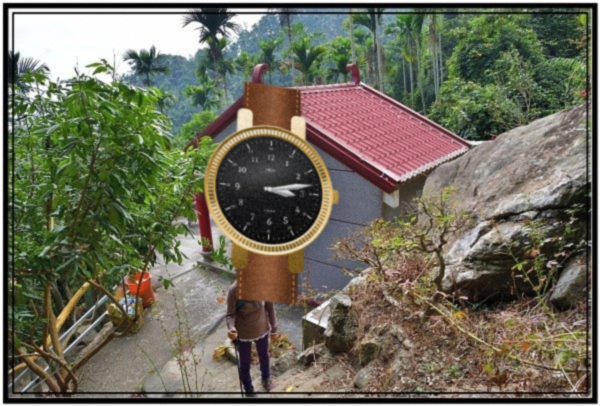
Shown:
3.13
